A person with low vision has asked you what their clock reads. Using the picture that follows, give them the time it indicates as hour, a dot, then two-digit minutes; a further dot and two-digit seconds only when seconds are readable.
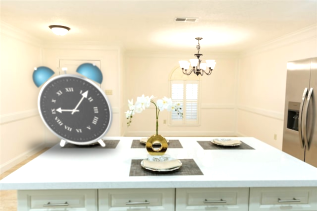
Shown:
9.07
